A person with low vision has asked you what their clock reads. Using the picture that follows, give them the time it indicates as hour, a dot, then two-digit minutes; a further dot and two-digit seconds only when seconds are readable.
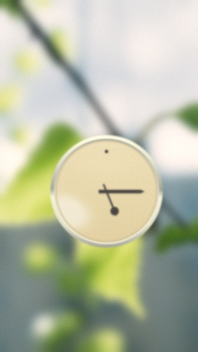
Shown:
5.15
